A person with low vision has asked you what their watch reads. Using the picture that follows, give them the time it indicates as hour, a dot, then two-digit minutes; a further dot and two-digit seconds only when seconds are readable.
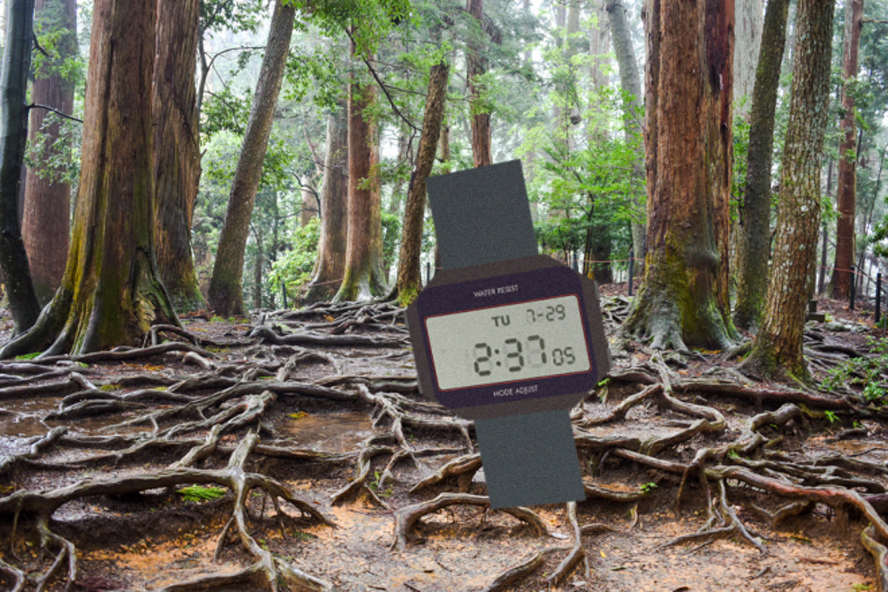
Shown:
2.37.05
